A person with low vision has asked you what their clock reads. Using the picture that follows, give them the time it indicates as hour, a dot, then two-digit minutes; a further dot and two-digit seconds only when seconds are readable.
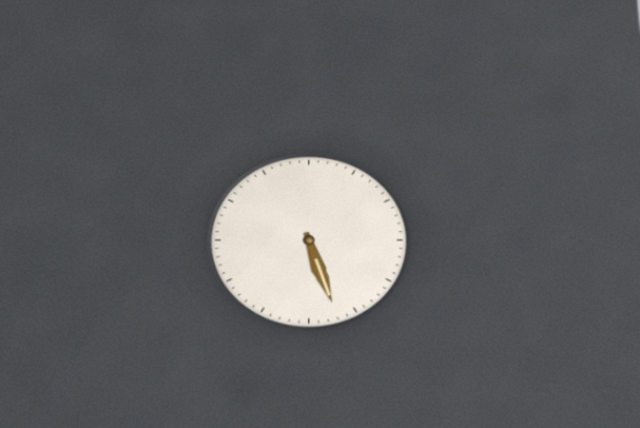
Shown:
5.27
